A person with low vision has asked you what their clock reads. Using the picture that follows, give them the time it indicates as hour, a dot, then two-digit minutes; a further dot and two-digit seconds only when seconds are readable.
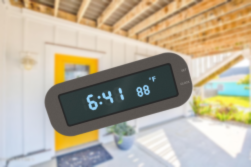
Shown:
6.41
